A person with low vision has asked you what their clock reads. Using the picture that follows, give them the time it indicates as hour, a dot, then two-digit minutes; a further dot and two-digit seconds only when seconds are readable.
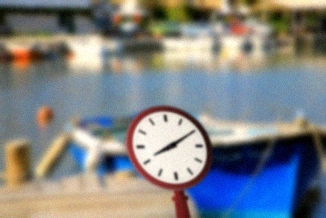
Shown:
8.10
